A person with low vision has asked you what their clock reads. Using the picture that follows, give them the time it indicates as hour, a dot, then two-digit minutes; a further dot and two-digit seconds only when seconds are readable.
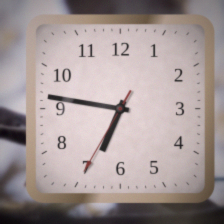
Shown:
6.46.35
